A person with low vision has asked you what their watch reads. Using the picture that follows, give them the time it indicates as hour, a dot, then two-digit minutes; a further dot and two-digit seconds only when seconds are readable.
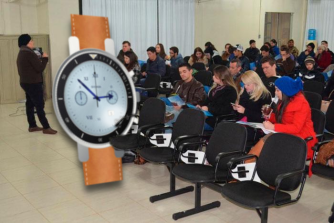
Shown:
2.52
